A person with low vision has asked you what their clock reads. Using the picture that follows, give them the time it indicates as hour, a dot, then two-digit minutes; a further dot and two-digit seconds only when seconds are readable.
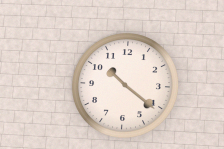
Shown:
10.21
